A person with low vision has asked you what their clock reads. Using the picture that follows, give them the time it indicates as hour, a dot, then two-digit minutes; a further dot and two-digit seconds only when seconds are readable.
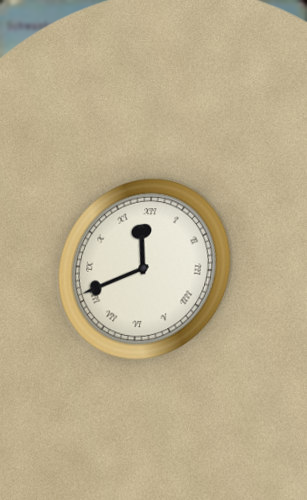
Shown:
11.41
